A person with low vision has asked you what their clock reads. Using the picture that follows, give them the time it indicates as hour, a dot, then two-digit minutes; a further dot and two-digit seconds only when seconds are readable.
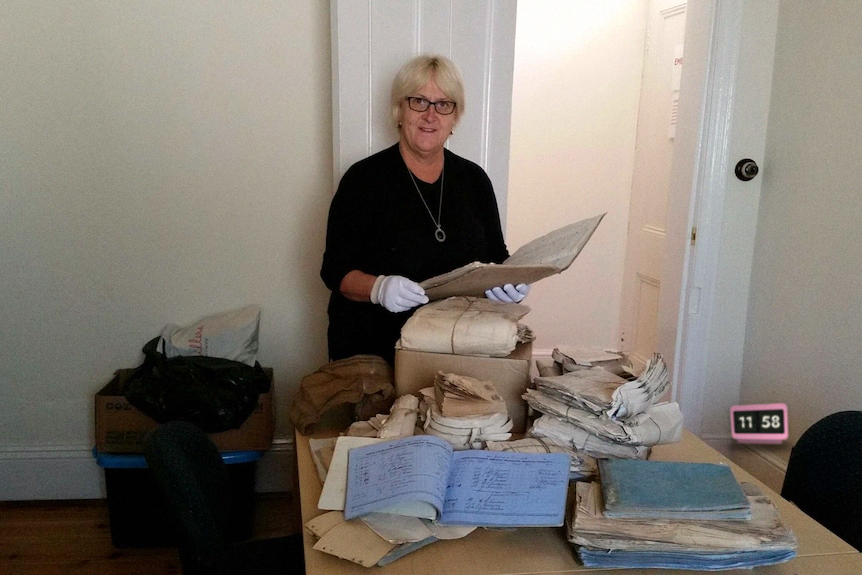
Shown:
11.58
